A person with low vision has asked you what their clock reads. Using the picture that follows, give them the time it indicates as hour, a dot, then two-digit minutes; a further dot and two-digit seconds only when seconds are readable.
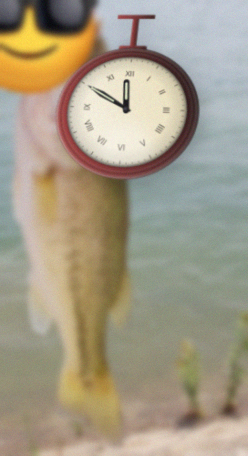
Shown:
11.50
